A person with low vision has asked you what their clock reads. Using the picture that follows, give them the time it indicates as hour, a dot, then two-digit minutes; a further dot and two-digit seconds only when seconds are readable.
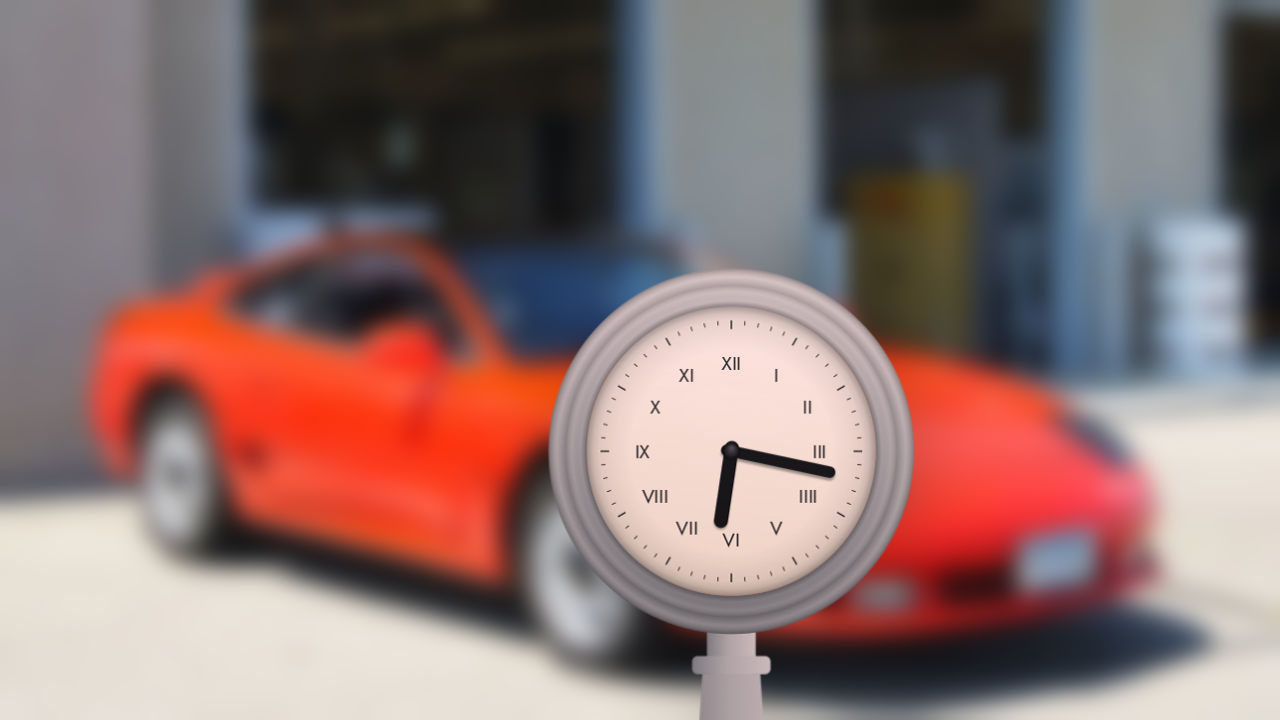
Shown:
6.17
